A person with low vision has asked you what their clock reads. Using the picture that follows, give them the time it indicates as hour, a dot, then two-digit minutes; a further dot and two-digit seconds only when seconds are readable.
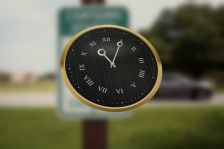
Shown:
11.05
